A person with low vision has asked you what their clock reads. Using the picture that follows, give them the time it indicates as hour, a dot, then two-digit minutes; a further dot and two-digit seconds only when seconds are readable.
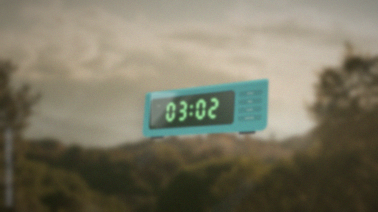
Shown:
3.02
